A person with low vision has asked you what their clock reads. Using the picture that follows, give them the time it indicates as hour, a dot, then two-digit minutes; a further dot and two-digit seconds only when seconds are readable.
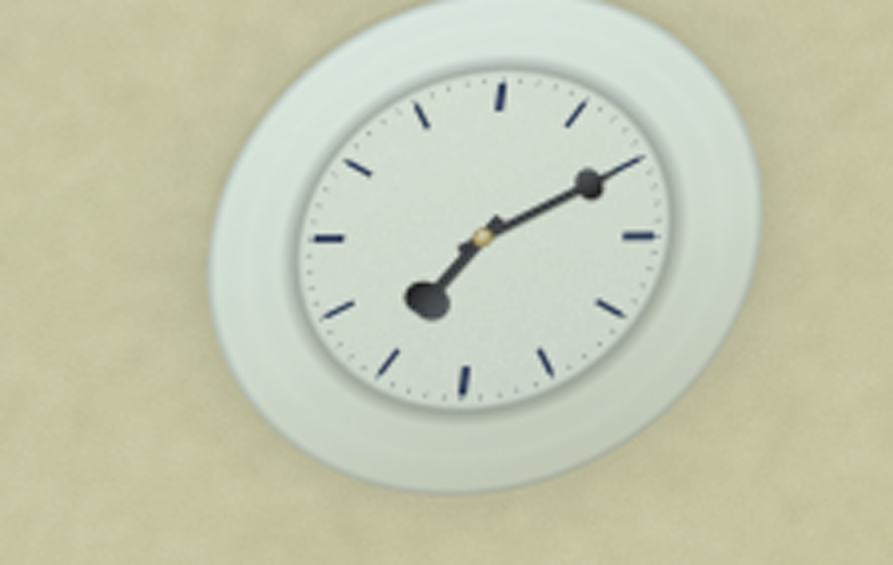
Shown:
7.10
